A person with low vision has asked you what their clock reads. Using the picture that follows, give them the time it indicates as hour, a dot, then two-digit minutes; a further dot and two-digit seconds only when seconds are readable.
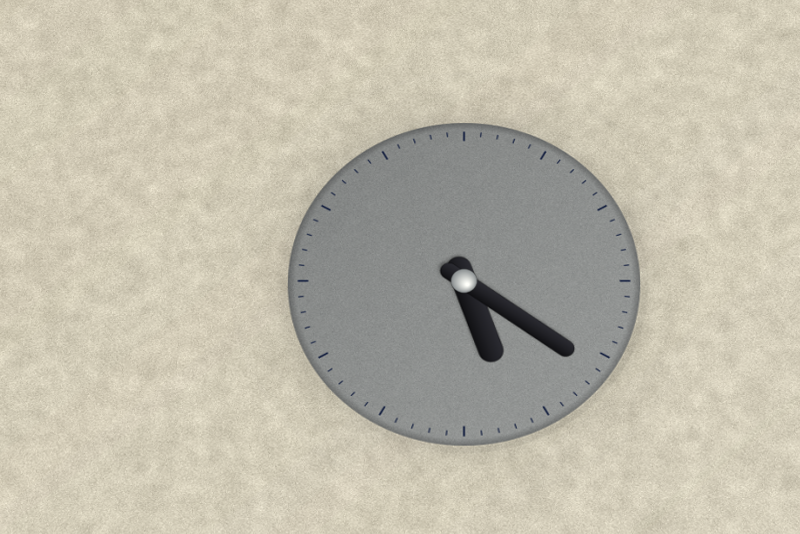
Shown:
5.21
